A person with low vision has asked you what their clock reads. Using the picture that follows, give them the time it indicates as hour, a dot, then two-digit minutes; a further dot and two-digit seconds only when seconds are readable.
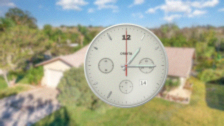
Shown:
1.15
